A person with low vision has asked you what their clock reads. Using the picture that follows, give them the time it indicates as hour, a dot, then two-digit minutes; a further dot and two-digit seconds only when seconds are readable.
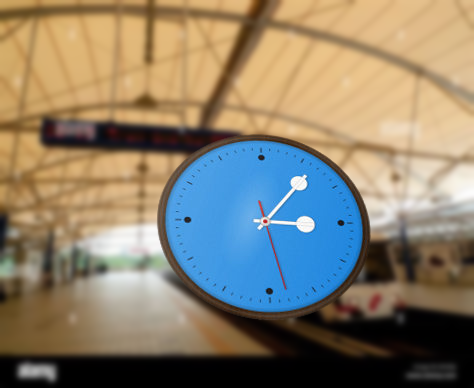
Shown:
3.06.28
